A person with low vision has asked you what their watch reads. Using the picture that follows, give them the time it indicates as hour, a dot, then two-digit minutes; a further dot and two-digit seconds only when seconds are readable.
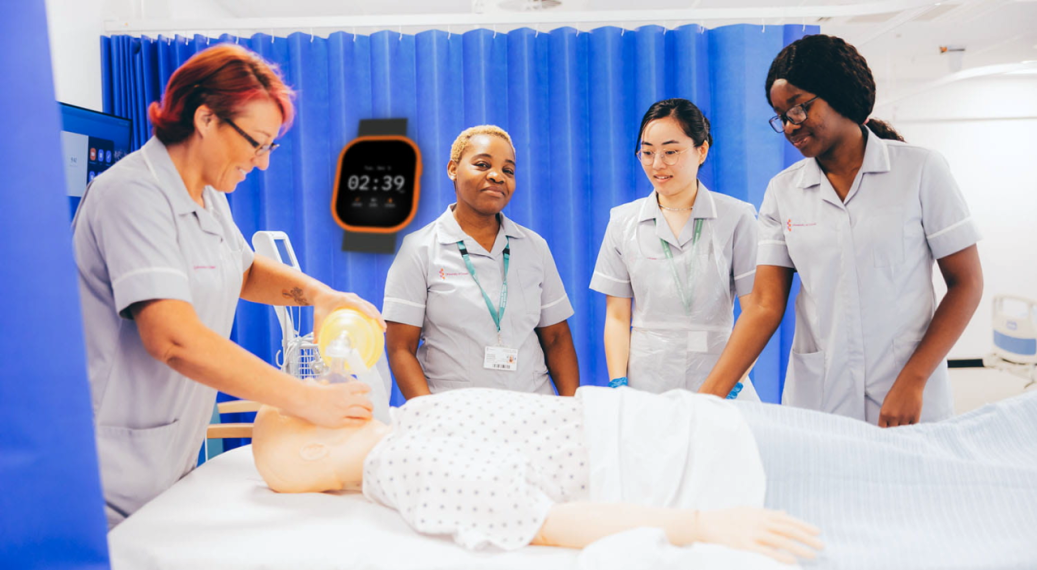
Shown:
2.39
